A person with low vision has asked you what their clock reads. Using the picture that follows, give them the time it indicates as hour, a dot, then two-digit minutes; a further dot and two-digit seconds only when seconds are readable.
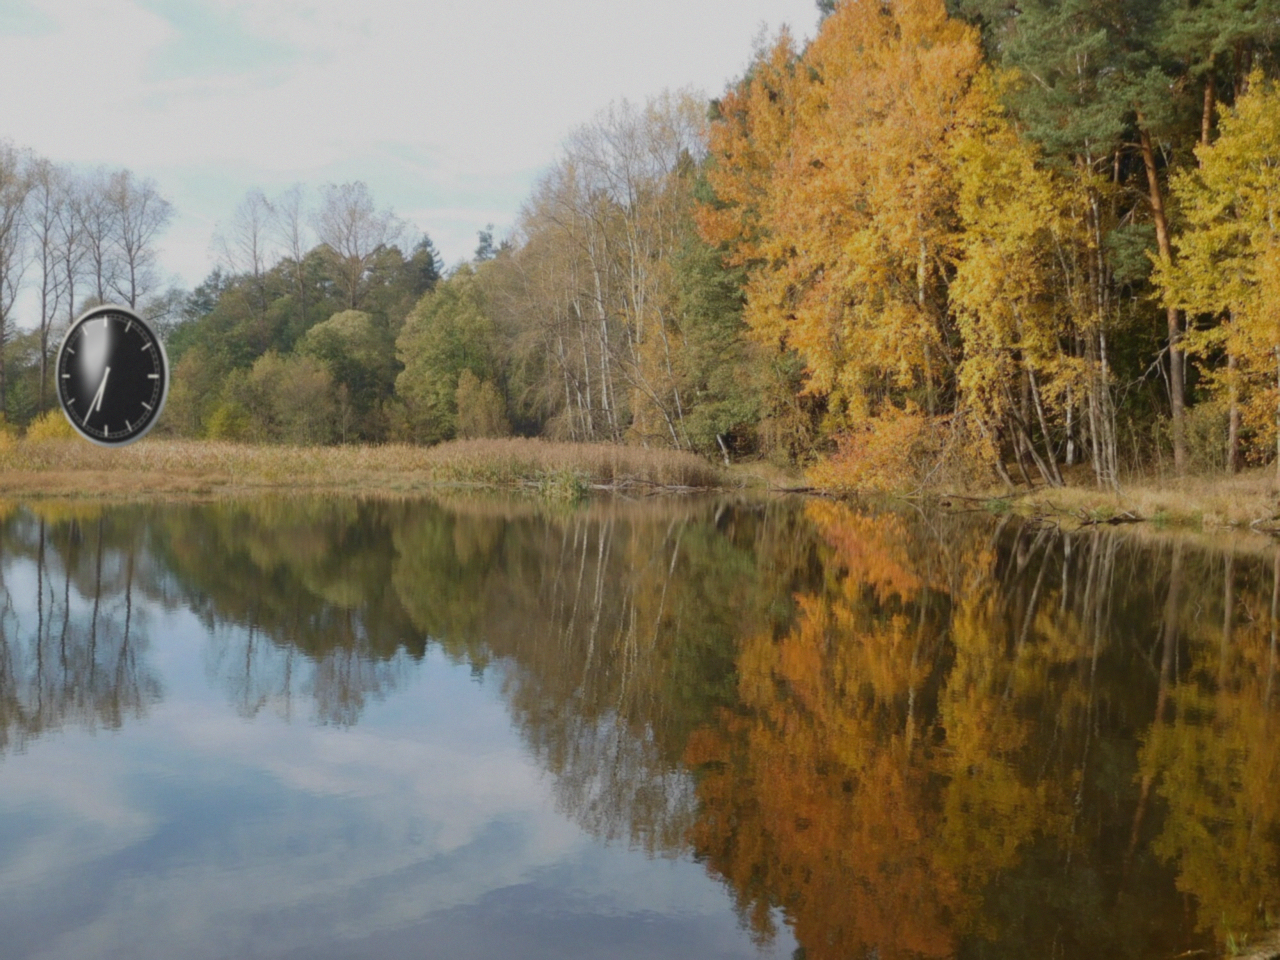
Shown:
6.35
